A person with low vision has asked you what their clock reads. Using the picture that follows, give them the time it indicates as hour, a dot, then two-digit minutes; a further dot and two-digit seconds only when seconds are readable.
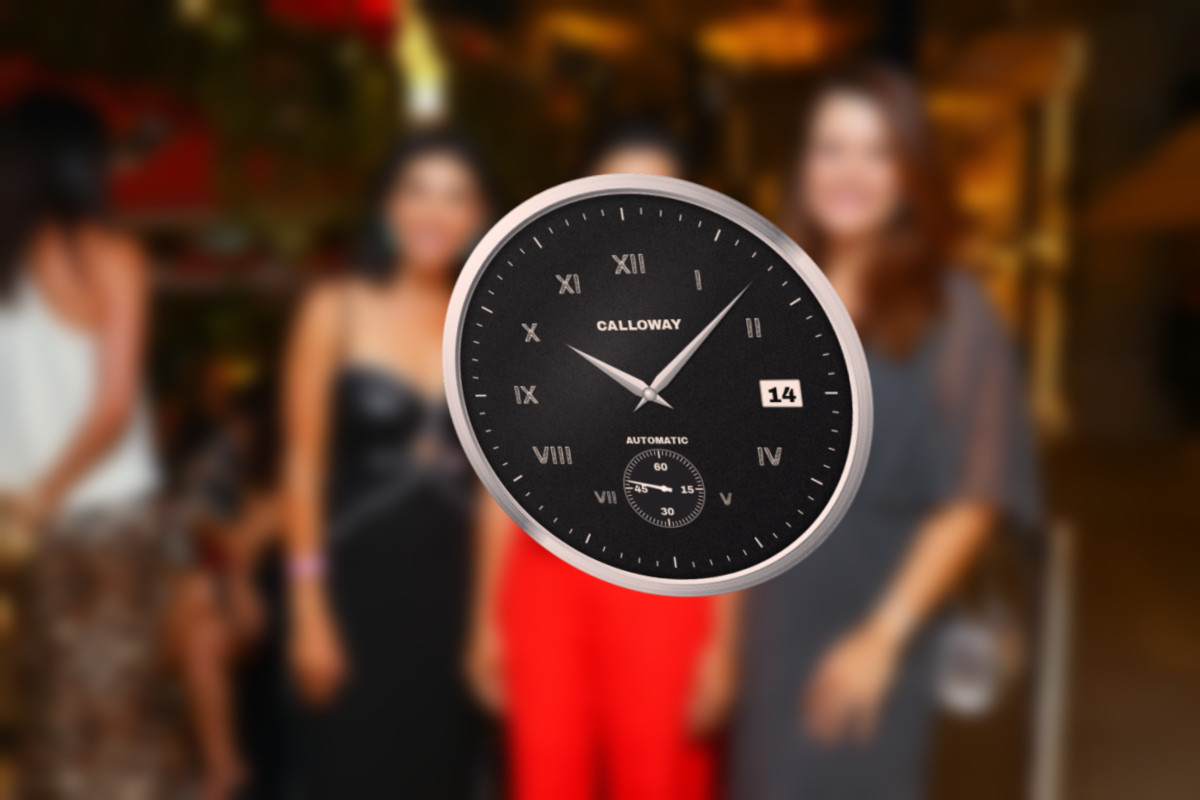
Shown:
10.07.47
